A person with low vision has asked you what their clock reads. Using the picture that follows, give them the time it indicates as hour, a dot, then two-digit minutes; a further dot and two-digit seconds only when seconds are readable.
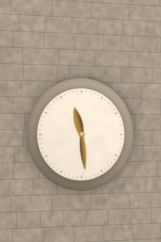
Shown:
11.29
